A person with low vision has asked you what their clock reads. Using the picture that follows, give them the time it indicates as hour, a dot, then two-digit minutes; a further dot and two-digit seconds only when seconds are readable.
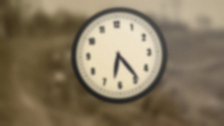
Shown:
6.24
